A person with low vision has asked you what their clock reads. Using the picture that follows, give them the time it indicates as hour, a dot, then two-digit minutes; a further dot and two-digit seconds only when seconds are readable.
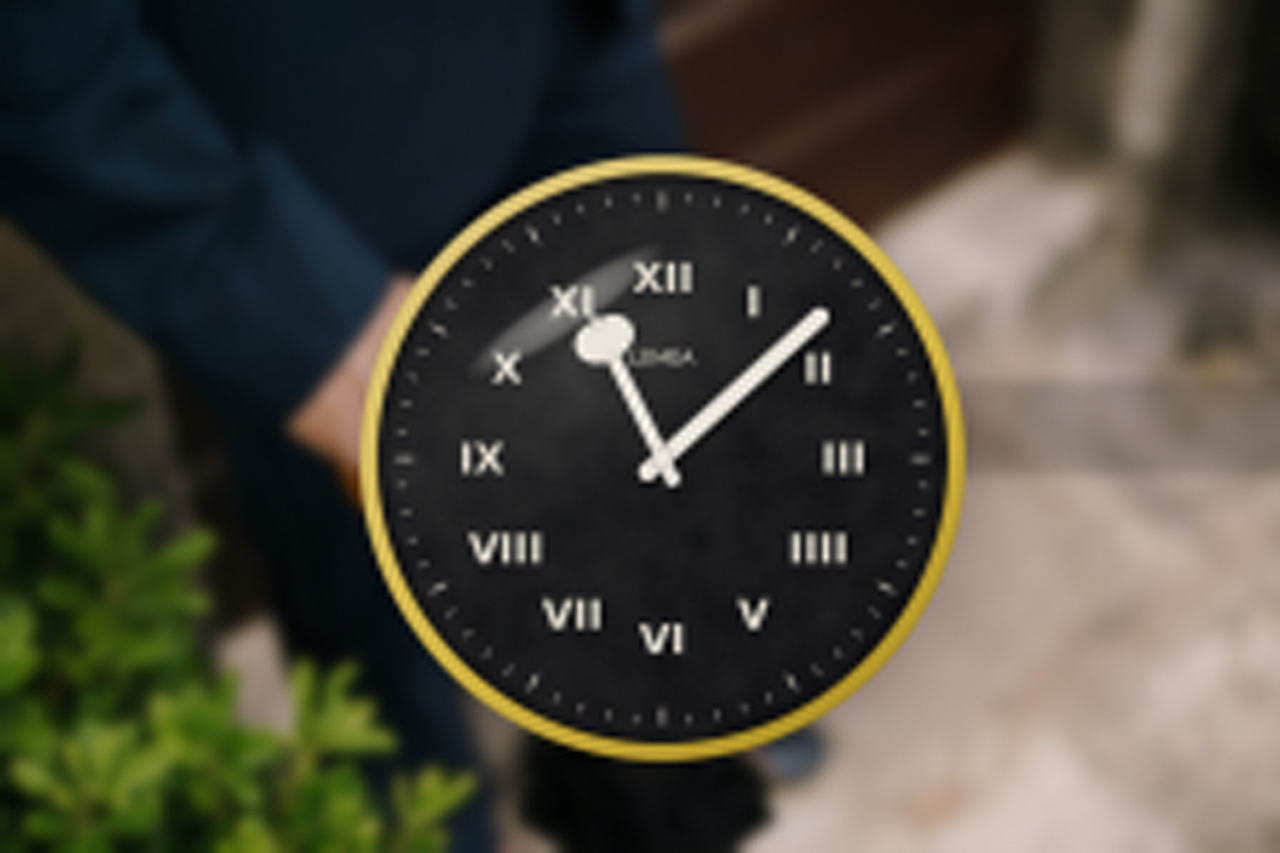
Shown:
11.08
